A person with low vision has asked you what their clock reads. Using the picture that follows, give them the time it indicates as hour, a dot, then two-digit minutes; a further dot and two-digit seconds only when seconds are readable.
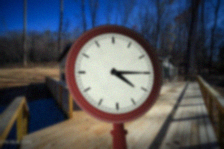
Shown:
4.15
